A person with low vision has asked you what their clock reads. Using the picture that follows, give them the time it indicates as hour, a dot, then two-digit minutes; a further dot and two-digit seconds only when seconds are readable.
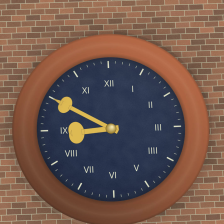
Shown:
8.50
